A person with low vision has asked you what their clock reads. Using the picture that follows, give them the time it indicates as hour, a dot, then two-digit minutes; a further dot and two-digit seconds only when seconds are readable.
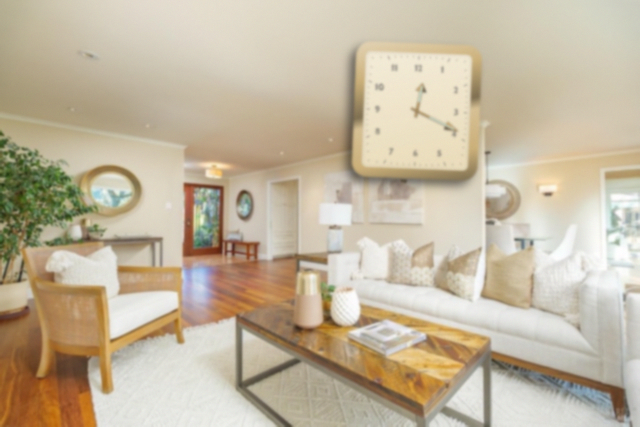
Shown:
12.19
